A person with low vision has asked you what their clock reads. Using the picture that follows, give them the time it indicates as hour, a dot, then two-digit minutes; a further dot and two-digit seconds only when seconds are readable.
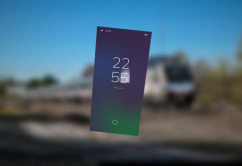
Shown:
22.55
